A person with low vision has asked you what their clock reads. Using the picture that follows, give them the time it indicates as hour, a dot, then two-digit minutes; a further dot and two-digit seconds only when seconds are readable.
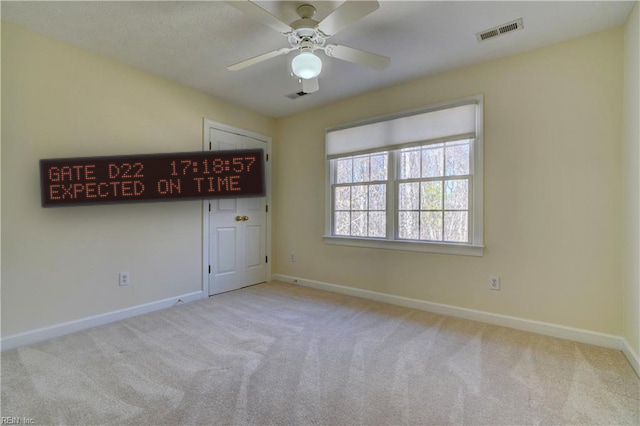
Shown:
17.18.57
